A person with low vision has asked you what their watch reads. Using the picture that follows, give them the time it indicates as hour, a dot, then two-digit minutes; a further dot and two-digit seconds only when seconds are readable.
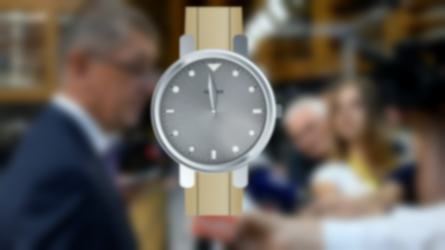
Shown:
11.59
